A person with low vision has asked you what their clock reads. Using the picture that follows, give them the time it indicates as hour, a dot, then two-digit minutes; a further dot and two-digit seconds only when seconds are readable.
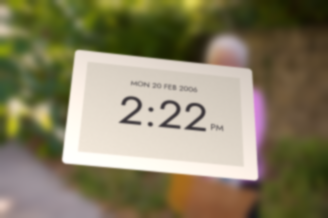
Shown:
2.22
